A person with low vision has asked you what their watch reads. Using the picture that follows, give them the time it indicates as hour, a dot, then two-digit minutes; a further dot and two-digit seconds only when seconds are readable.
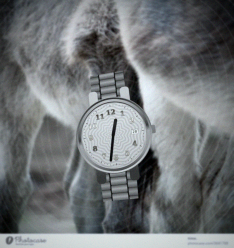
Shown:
12.32
